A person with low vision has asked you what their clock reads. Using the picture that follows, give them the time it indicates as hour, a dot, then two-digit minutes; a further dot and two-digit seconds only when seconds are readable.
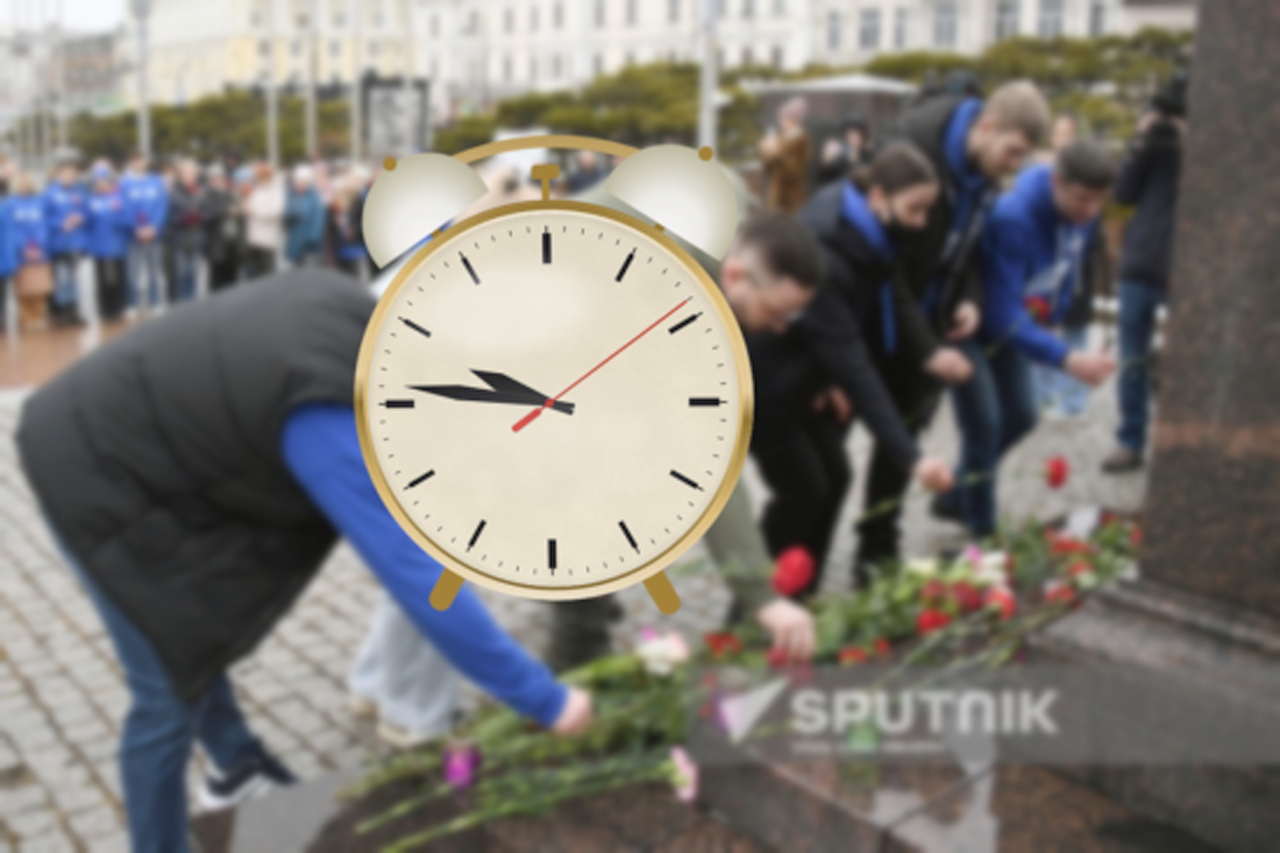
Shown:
9.46.09
